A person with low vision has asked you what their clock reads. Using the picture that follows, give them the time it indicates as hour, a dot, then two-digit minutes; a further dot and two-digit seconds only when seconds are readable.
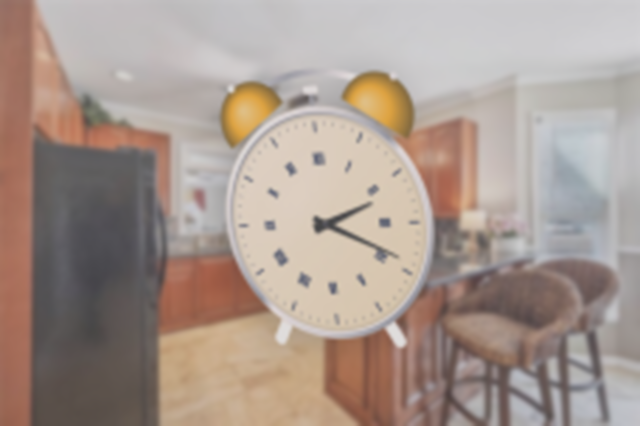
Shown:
2.19
